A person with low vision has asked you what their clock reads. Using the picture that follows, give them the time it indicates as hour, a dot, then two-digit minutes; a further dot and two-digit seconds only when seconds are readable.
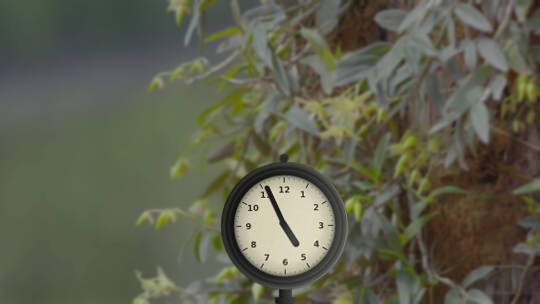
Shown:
4.56
